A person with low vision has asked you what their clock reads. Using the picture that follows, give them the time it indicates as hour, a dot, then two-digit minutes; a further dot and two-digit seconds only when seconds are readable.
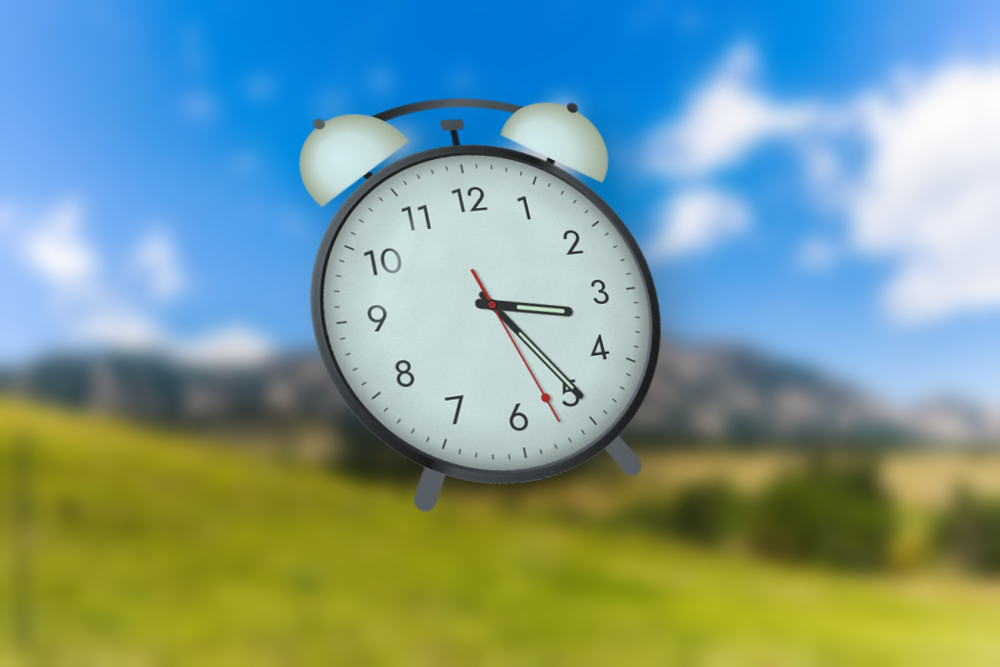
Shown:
3.24.27
